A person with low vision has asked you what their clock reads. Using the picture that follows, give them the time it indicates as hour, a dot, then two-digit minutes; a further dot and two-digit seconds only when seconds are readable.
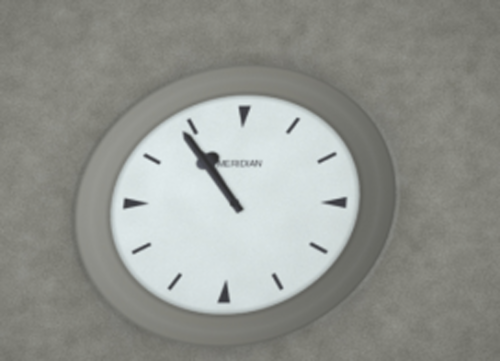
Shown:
10.54
